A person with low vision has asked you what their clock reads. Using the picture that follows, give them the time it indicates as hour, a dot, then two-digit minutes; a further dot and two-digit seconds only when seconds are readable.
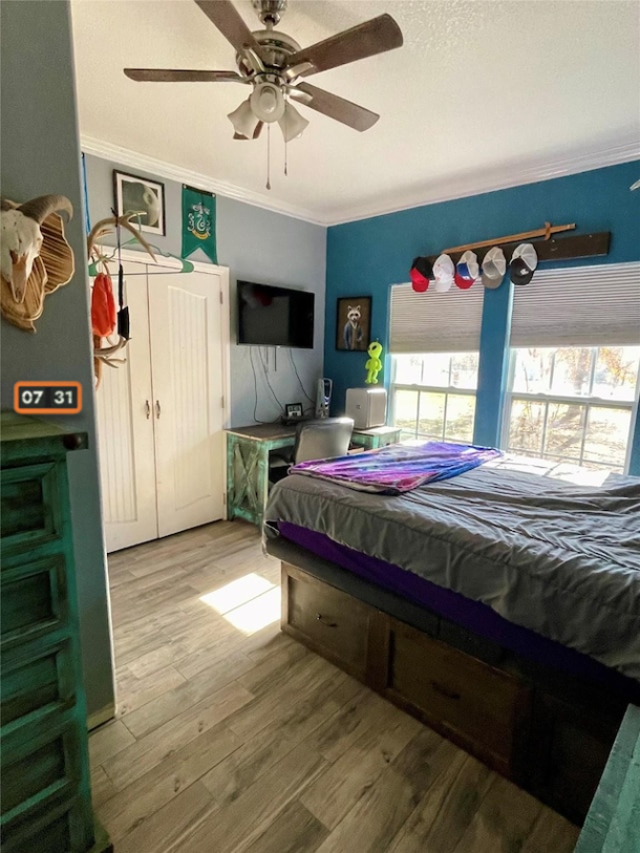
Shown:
7.31
